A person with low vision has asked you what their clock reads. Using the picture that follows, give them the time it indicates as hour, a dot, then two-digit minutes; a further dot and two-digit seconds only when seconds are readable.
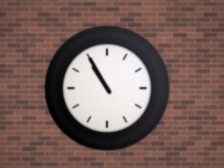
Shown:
10.55
